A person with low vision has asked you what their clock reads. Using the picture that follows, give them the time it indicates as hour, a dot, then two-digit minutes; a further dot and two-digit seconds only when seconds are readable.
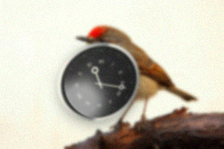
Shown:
11.17
